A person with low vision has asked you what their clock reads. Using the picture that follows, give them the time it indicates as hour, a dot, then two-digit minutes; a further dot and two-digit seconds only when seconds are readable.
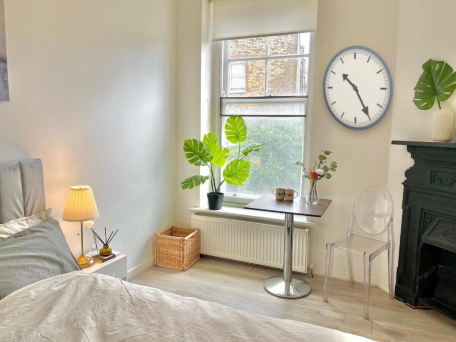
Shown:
10.25
